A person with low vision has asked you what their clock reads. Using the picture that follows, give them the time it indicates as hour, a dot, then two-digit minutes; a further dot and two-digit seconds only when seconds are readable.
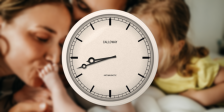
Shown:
8.42
